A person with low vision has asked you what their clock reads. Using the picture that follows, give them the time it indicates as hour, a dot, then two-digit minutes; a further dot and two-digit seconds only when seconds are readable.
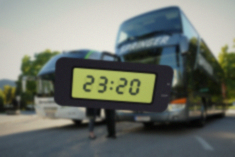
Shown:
23.20
